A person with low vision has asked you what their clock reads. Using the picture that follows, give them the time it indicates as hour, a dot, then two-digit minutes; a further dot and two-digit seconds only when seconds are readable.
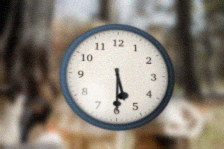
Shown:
5.30
